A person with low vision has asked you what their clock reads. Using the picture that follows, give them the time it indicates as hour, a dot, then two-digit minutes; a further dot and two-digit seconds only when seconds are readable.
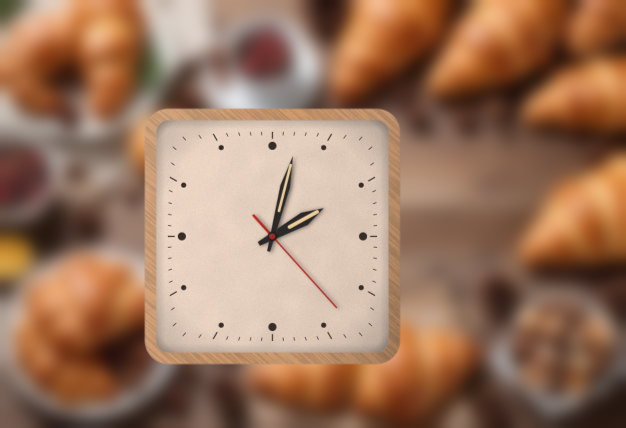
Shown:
2.02.23
